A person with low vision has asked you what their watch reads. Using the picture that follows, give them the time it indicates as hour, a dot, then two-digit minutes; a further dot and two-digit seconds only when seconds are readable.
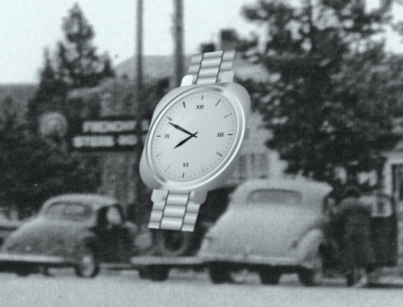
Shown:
7.49
